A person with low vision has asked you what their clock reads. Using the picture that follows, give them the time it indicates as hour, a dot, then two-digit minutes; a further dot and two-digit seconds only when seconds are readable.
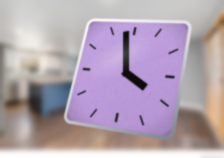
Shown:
3.58
